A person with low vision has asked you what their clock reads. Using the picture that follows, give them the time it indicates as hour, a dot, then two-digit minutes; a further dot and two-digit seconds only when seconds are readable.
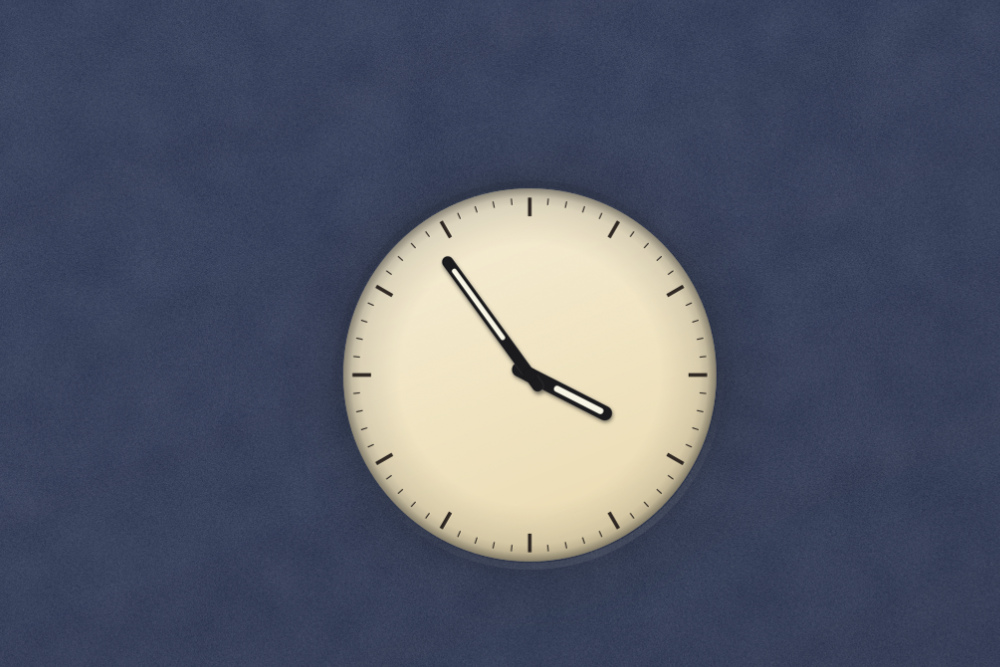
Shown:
3.54
